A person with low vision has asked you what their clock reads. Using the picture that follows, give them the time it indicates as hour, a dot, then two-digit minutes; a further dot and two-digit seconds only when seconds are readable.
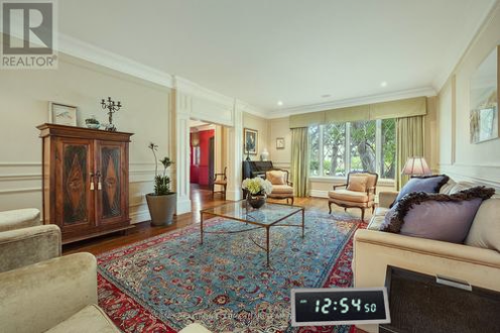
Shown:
12.54.50
